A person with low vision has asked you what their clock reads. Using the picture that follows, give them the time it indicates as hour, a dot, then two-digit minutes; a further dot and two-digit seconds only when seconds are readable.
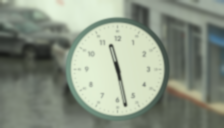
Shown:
11.28
